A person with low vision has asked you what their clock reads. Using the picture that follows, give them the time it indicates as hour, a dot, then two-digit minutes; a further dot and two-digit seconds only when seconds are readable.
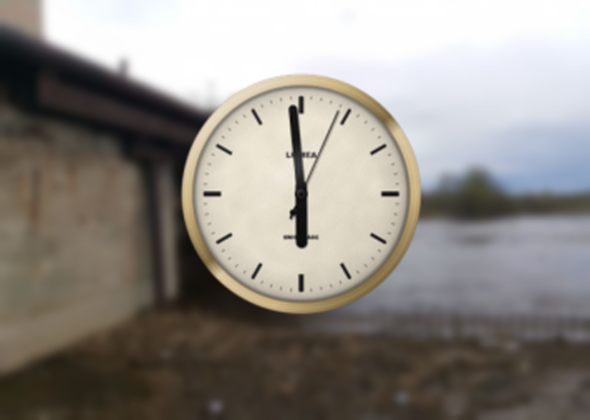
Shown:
5.59.04
